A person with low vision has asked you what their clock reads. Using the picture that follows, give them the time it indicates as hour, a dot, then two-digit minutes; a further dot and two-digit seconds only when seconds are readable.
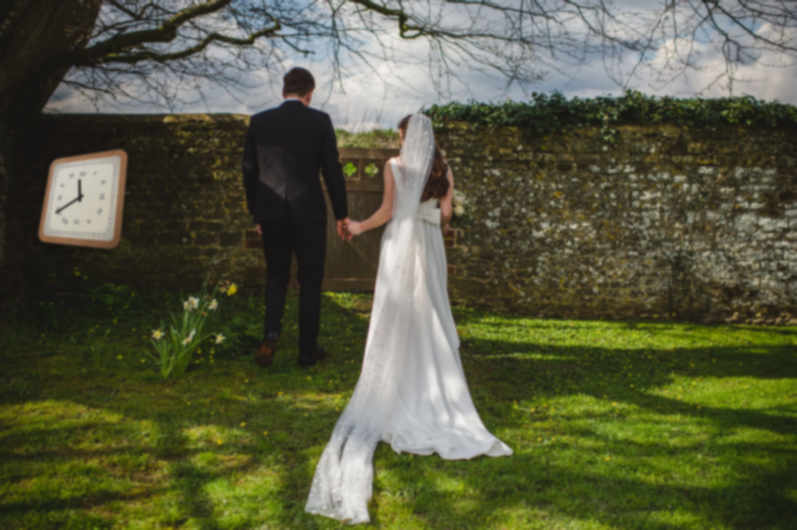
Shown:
11.40
